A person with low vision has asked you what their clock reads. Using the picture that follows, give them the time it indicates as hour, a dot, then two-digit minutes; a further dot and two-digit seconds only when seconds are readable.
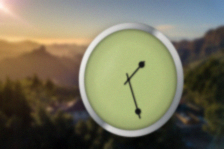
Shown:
1.27
